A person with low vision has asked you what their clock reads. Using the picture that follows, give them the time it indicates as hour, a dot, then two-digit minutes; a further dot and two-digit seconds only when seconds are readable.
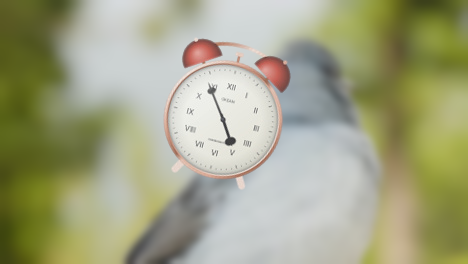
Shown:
4.54
